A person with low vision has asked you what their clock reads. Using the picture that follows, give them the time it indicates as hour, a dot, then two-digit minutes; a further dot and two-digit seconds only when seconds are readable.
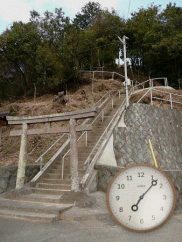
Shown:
7.07
